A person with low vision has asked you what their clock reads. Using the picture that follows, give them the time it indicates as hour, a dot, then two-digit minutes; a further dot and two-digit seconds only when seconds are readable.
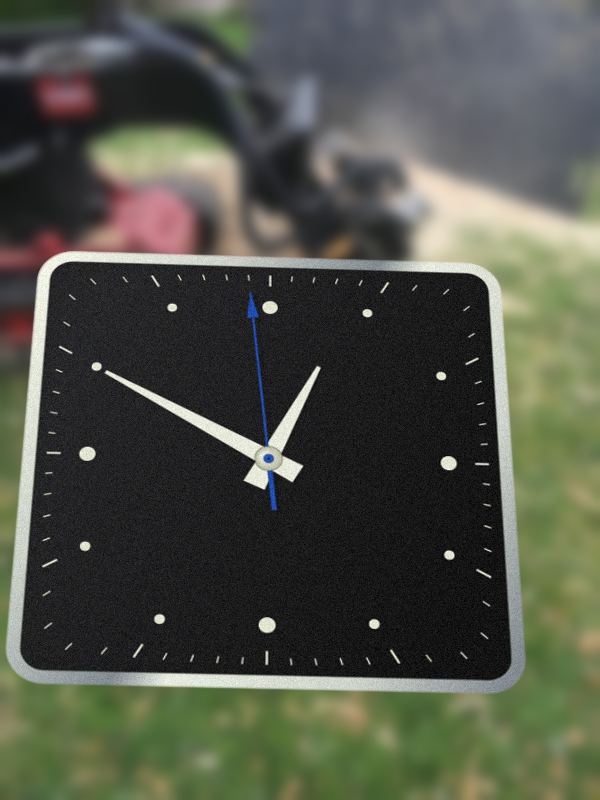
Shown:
12.49.59
